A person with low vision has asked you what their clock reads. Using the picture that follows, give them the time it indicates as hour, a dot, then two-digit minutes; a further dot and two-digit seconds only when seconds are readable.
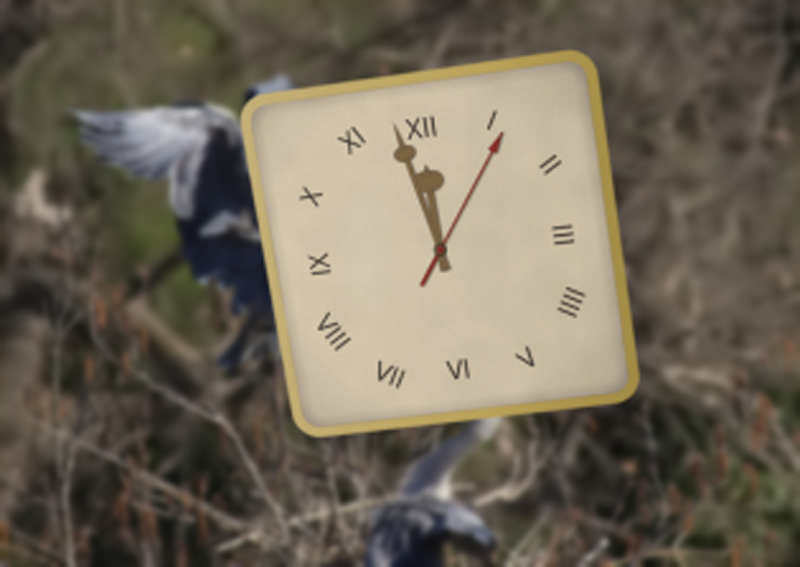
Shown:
11.58.06
